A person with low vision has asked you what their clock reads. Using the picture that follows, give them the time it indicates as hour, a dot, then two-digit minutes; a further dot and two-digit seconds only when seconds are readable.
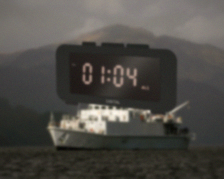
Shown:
1.04
